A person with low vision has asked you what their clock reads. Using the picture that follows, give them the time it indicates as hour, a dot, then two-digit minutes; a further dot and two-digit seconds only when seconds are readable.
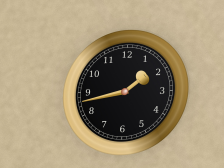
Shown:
1.43
